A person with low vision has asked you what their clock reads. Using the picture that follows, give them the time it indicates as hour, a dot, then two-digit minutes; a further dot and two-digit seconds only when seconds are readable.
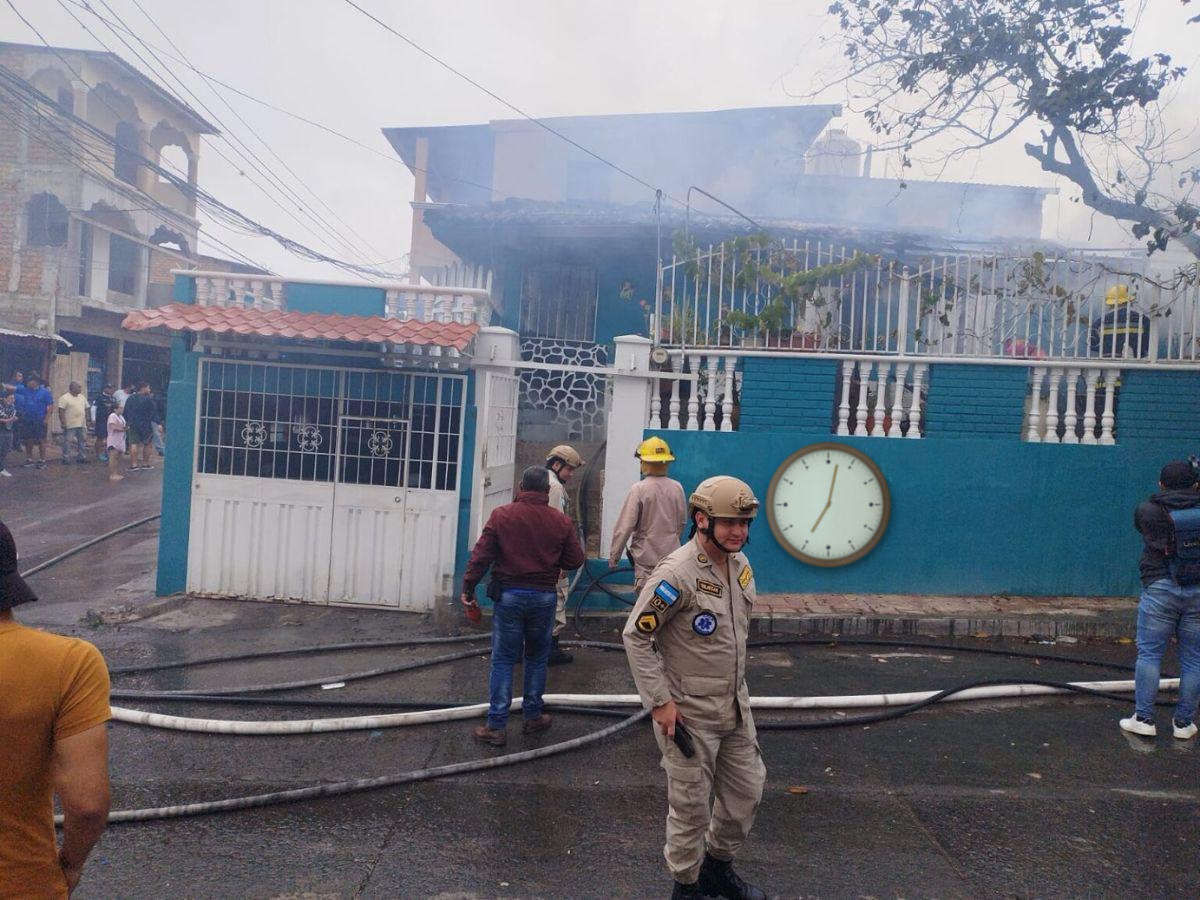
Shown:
7.02
